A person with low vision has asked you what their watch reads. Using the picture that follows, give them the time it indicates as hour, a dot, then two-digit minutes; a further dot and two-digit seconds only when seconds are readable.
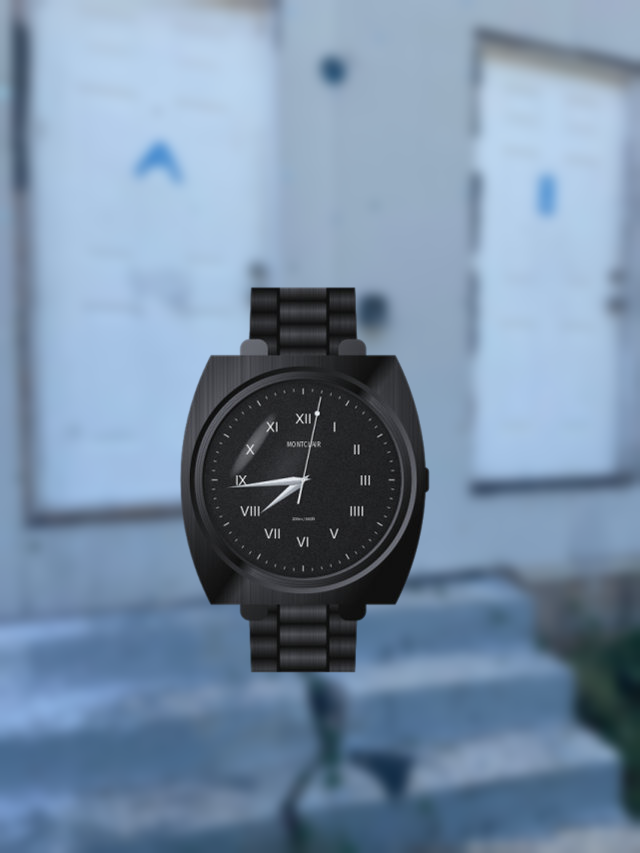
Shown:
7.44.02
